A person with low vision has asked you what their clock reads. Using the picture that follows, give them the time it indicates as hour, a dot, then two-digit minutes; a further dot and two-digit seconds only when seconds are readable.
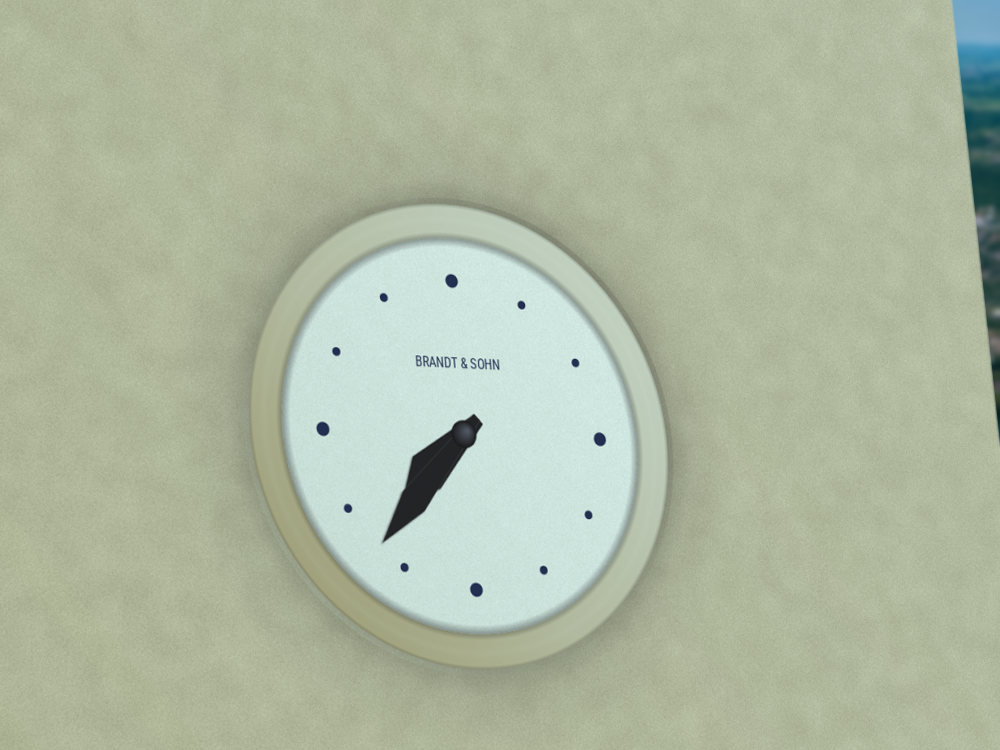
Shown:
7.37
